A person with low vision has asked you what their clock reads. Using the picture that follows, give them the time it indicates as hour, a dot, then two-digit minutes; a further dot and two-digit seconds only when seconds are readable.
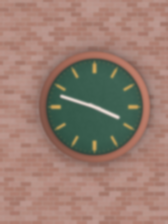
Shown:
3.48
